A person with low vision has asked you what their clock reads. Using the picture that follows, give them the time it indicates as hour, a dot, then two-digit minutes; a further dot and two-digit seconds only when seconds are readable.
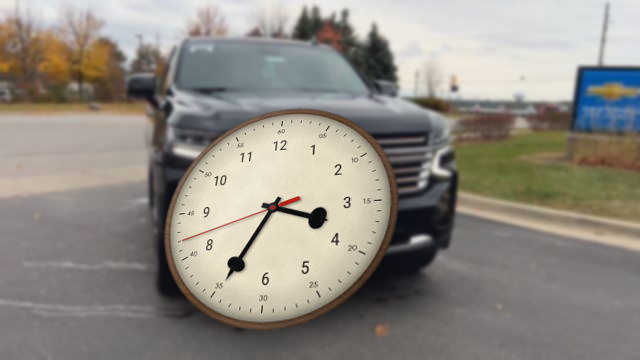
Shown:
3.34.42
